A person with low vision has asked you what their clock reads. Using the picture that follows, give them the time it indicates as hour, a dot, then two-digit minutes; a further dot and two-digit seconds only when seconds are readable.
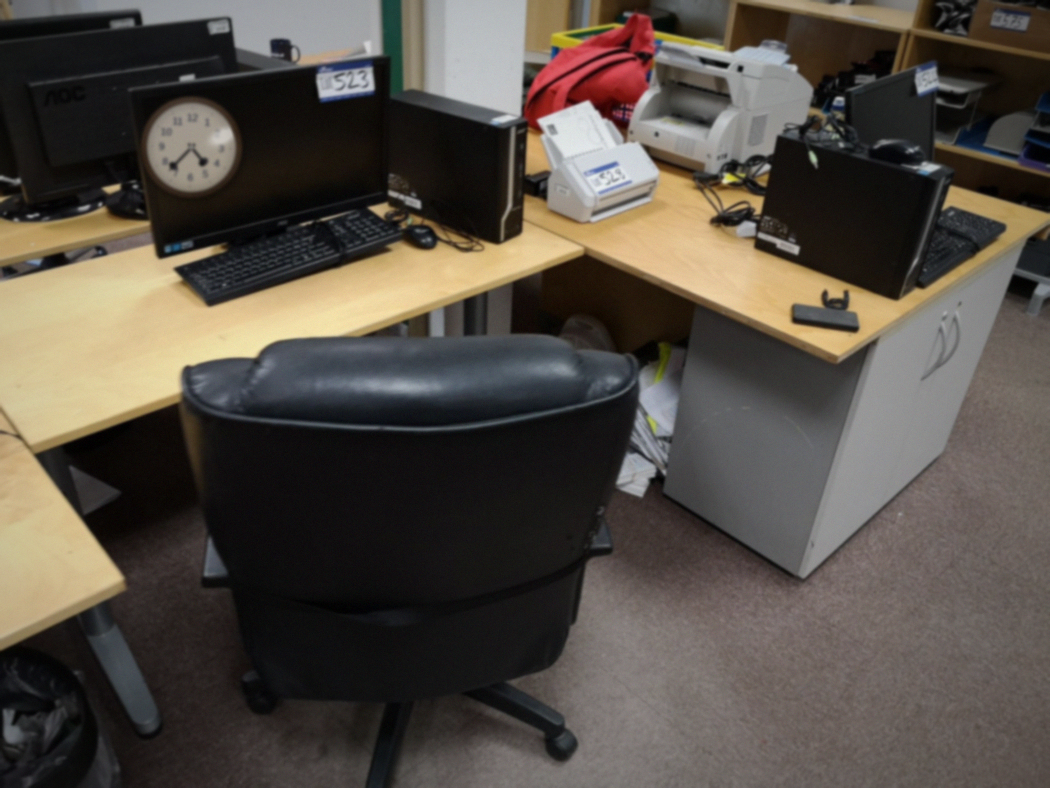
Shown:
4.37
